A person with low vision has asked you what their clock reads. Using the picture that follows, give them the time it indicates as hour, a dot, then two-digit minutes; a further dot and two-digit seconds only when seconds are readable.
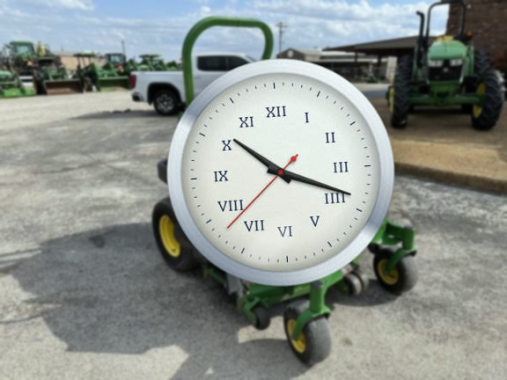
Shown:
10.18.38
